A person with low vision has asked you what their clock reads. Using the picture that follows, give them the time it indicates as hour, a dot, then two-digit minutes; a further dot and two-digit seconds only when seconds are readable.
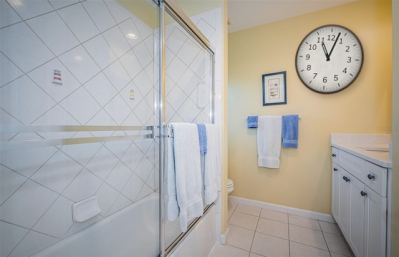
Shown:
11.03
